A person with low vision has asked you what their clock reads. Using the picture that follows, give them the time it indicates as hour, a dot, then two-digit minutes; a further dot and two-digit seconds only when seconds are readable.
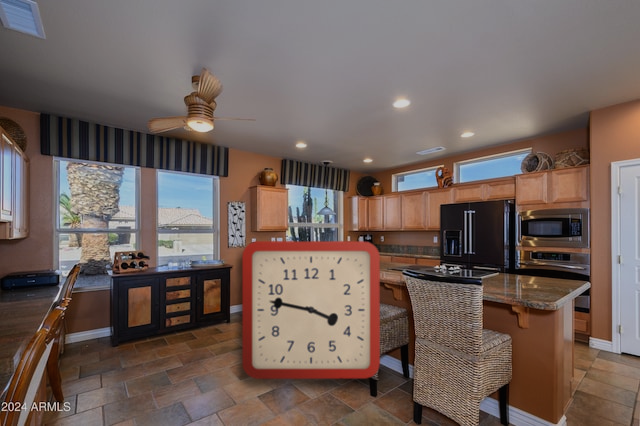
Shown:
3.47
